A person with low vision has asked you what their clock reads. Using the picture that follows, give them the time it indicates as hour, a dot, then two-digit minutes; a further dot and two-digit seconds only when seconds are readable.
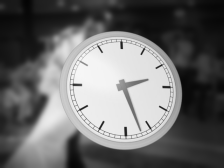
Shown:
2.27
